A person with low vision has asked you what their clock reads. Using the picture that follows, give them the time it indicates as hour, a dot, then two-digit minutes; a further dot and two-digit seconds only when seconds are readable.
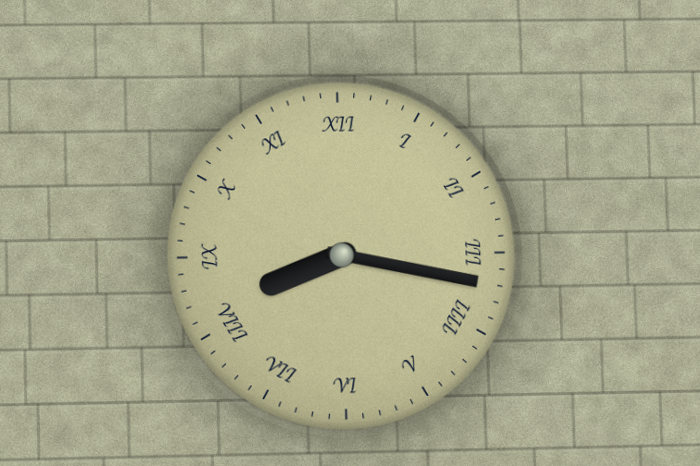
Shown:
8.17
